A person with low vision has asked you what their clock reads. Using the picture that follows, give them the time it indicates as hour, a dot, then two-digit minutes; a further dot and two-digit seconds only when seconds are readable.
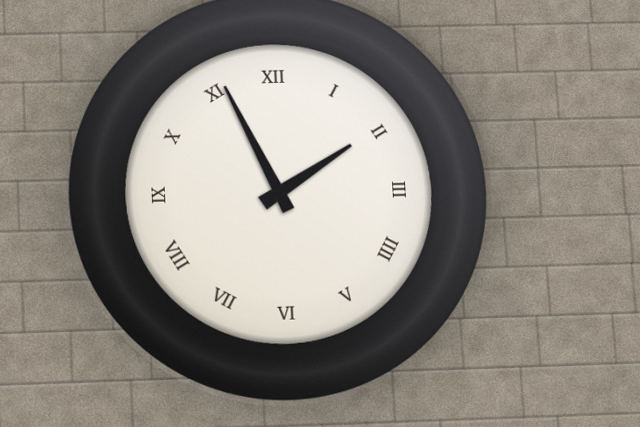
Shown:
1.56
